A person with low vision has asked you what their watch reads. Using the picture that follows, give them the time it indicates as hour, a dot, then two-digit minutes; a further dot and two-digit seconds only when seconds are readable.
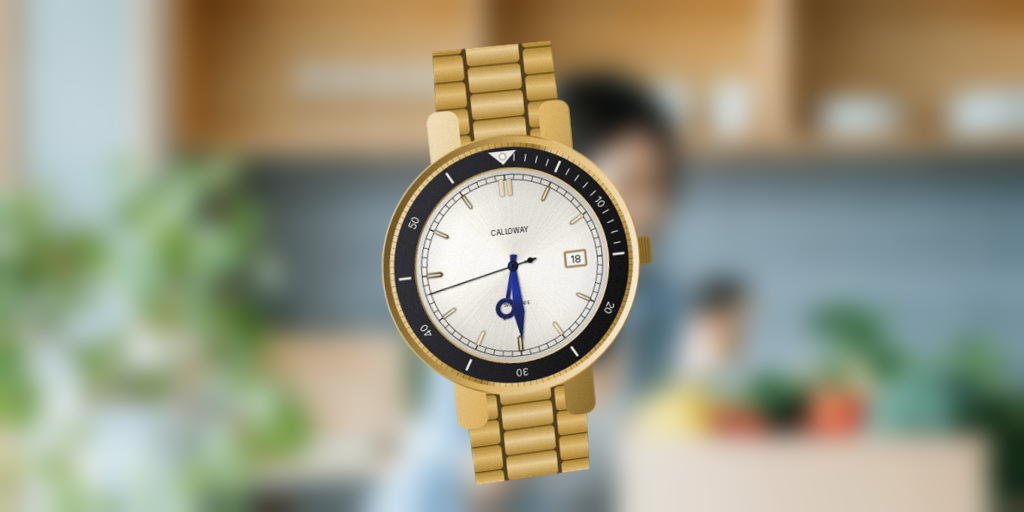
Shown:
6.29.43
